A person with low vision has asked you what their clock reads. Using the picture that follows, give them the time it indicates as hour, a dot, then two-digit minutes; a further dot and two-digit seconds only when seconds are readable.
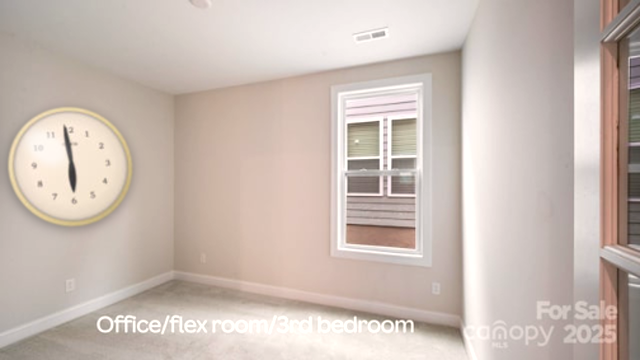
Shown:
5.59
